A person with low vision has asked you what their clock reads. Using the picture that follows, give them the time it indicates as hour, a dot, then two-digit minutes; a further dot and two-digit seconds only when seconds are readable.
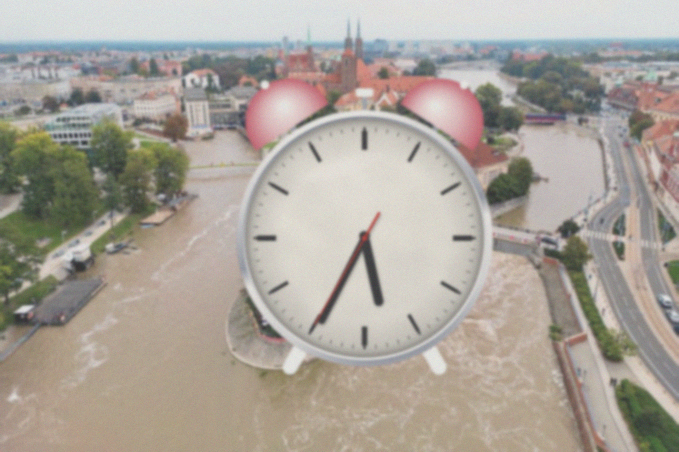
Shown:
5.34.35
